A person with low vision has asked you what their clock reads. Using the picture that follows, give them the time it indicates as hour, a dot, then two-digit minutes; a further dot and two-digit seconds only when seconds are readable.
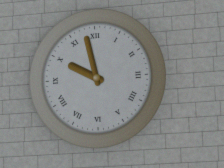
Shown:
9.58
